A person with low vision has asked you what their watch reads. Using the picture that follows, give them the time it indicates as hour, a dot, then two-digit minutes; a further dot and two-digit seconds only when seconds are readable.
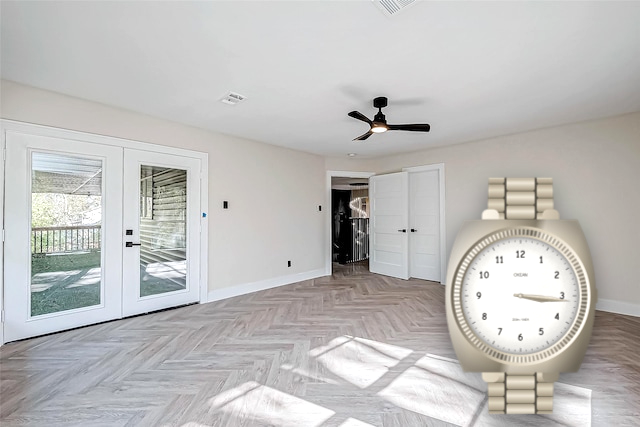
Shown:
3.16
